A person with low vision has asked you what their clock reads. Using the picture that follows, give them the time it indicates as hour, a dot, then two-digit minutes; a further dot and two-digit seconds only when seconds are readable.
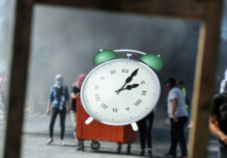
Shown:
2.04
